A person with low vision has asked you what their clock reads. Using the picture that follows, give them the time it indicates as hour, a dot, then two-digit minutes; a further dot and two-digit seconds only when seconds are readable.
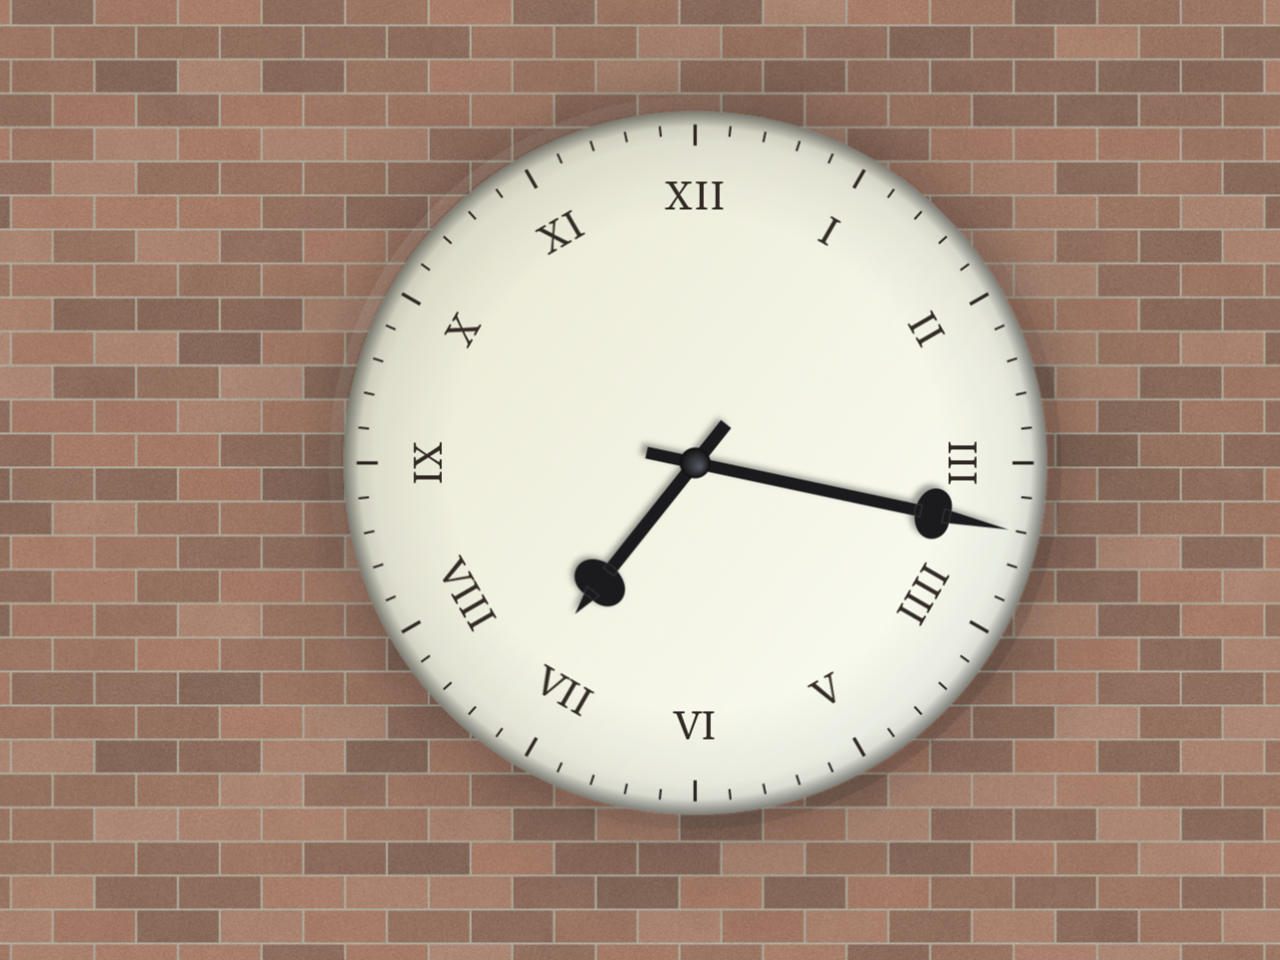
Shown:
7.17
